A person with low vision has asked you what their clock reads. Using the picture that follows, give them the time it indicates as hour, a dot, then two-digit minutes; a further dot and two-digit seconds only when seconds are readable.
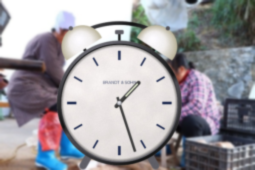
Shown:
1.27
